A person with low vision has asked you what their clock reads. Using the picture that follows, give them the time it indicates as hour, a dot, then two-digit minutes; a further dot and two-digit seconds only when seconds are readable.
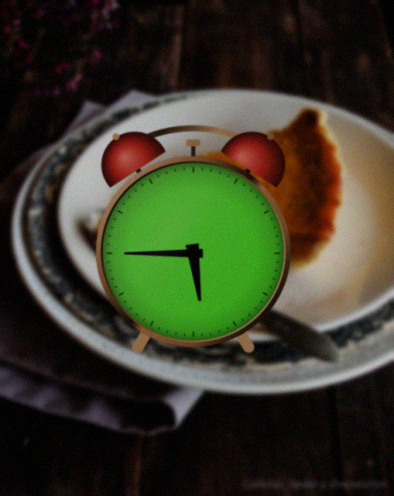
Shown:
5.45
